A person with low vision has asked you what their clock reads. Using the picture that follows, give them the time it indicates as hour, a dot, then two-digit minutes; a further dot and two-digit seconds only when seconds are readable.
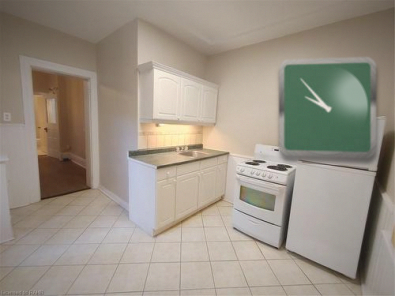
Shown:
9.53
